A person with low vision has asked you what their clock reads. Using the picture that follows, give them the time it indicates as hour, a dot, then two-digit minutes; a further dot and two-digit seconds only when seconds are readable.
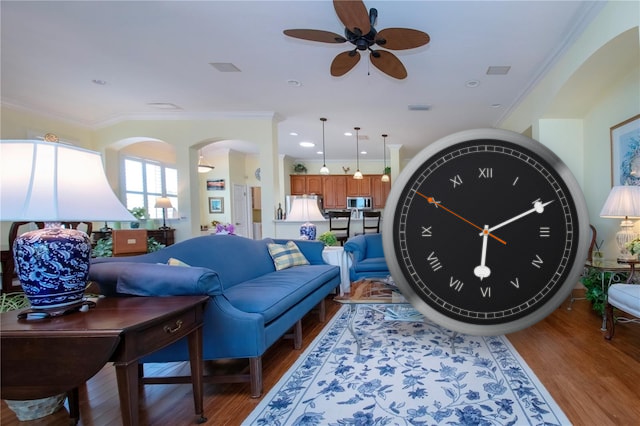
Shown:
6.10.50
